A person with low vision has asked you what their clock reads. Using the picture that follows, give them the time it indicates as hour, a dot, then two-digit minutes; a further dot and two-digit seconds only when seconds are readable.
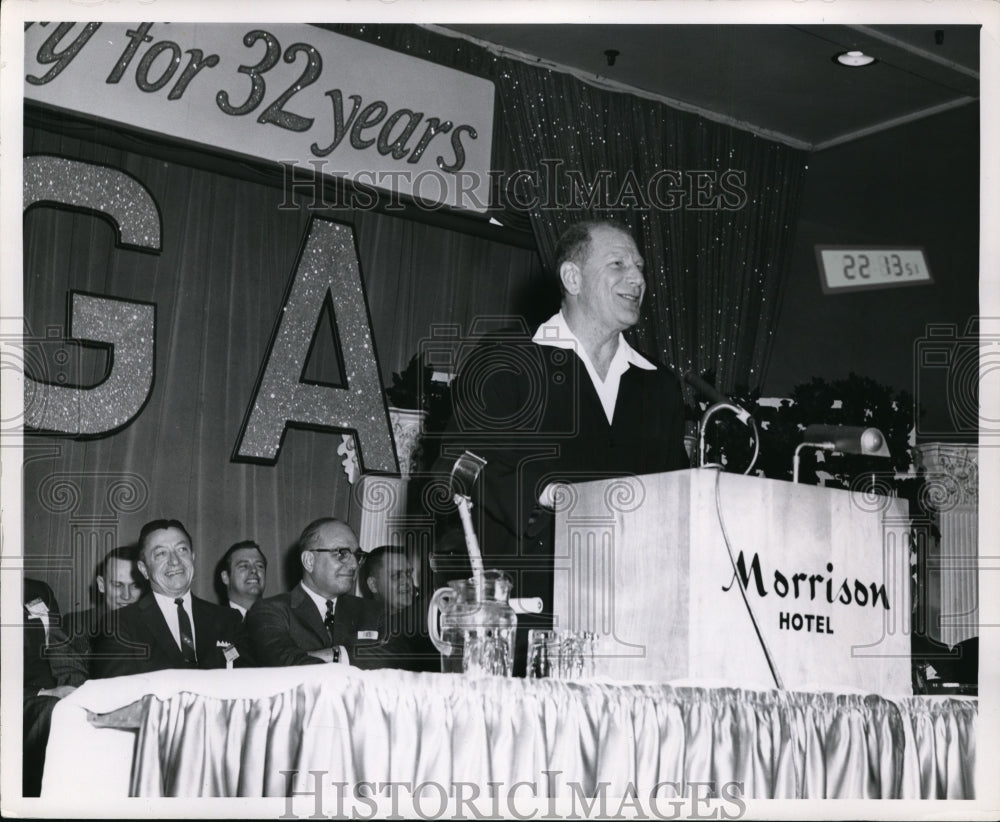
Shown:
22.13.51
